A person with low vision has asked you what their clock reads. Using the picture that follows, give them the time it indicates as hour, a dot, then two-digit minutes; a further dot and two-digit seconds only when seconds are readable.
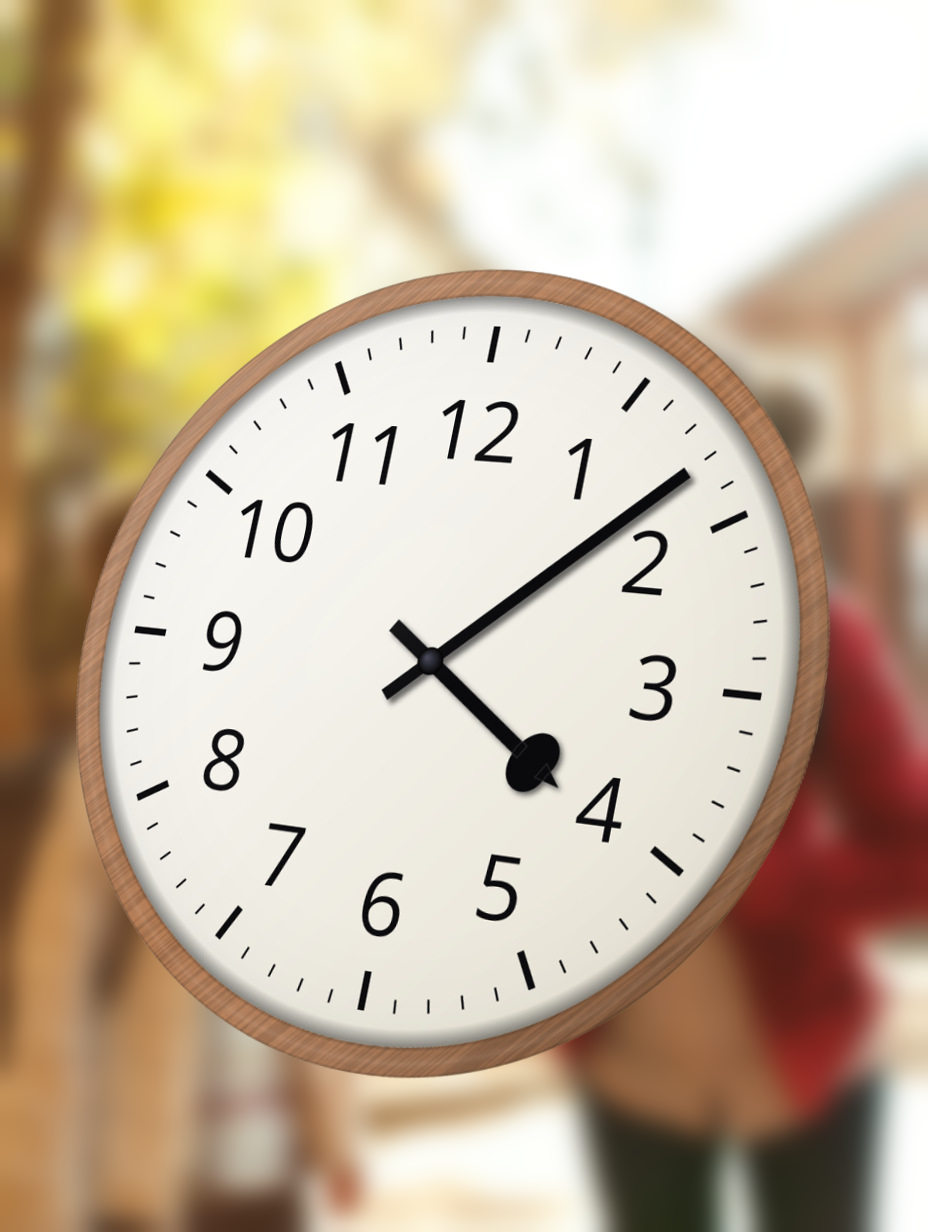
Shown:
4.08
